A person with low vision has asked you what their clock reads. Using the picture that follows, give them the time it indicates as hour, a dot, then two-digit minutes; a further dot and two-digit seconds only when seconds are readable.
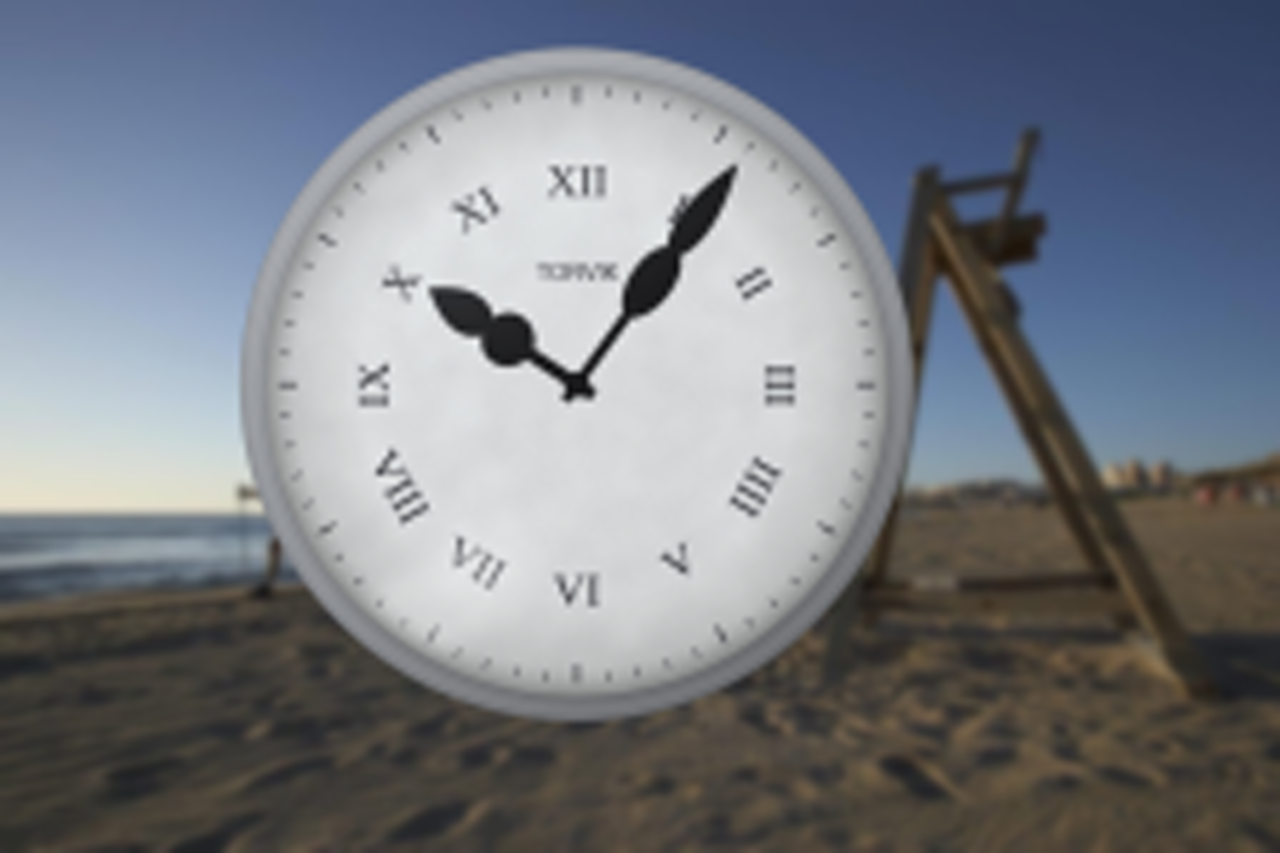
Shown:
10.06
